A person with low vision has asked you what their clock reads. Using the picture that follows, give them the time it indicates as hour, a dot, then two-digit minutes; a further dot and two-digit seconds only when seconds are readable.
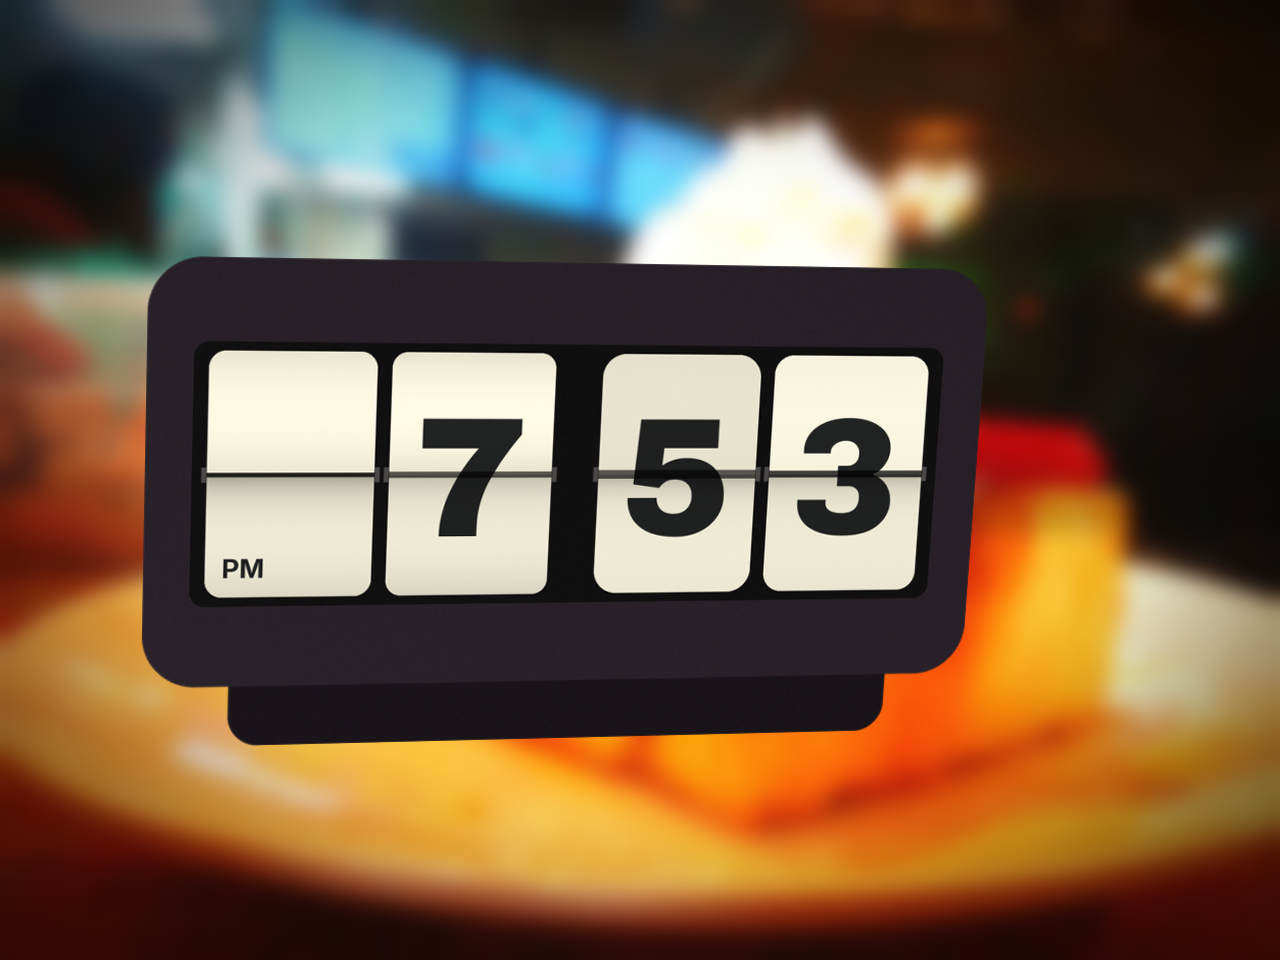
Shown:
7.53
